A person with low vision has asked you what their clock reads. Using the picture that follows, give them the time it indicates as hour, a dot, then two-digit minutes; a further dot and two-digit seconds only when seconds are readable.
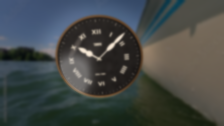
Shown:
10.08
